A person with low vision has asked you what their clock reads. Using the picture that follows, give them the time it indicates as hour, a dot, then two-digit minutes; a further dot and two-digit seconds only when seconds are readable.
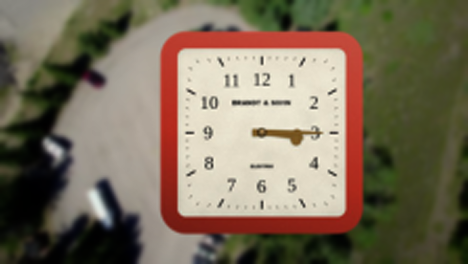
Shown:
3.15
